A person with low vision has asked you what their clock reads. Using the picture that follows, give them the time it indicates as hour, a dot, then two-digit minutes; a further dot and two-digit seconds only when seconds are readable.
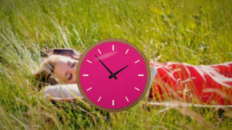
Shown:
1.53
